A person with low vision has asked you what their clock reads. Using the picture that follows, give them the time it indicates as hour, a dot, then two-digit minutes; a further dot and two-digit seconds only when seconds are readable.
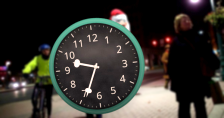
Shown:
9.34
